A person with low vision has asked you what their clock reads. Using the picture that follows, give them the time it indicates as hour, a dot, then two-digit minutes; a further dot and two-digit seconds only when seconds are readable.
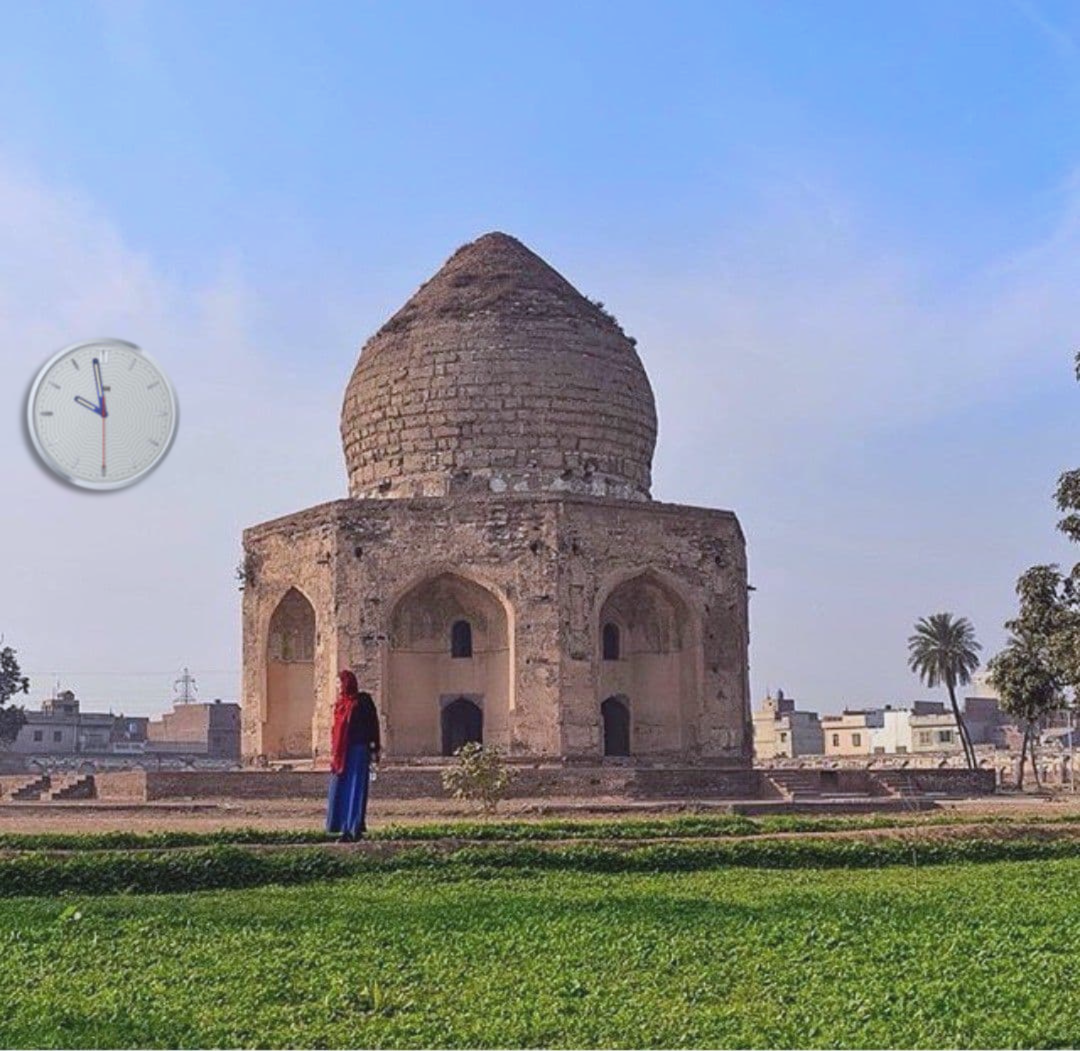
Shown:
9.58.30
